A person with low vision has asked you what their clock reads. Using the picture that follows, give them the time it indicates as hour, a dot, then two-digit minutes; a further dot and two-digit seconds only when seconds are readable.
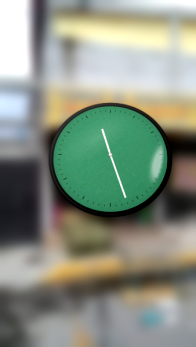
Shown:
11.27
